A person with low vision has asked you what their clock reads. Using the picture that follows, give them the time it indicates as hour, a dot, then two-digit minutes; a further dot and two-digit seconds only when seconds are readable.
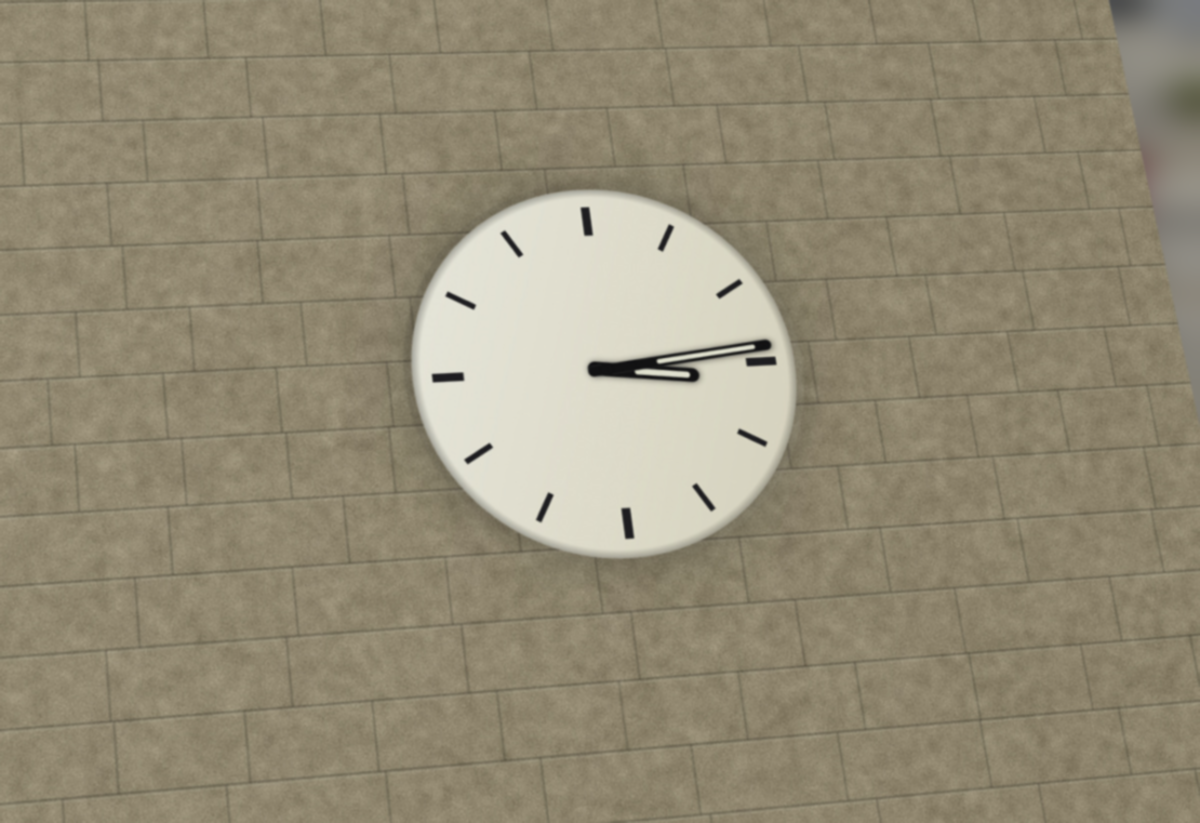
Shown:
3.14
